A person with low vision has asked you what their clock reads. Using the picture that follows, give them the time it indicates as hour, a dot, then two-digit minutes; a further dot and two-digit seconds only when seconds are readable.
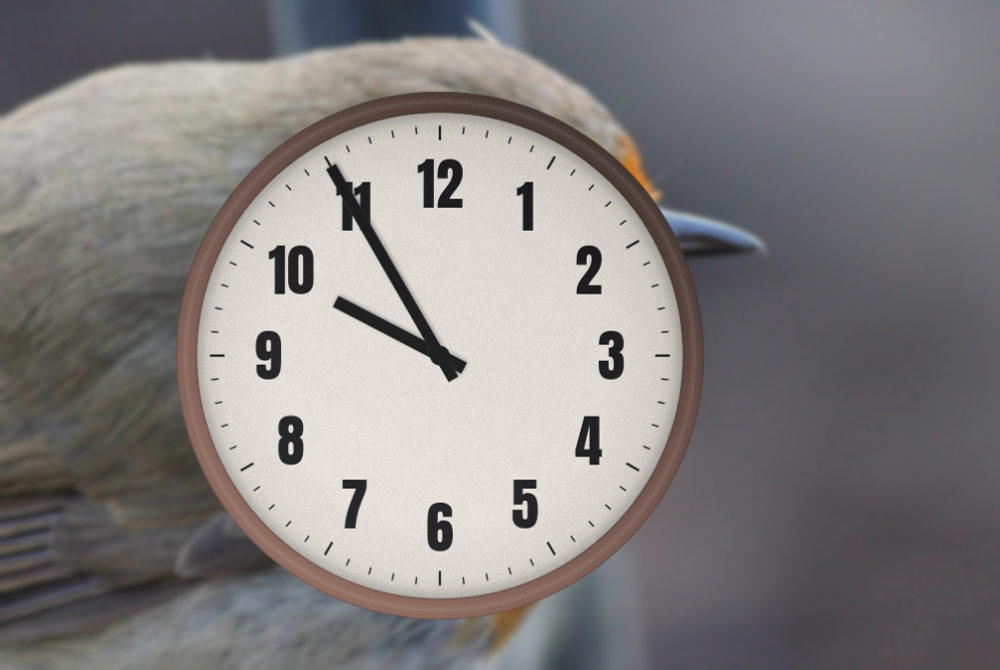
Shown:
9.55
